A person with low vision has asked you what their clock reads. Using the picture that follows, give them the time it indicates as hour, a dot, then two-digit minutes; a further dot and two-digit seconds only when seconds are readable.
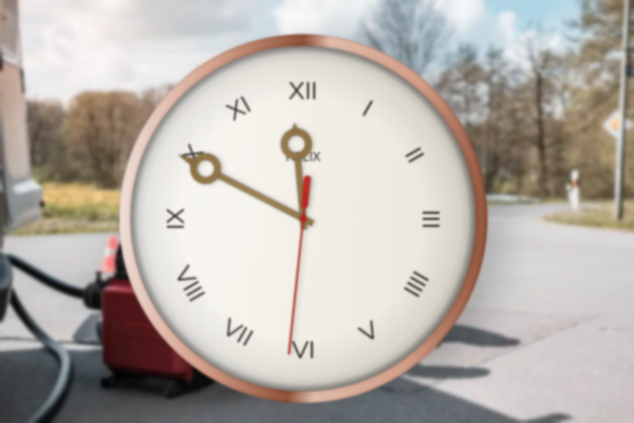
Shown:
11.49.31
